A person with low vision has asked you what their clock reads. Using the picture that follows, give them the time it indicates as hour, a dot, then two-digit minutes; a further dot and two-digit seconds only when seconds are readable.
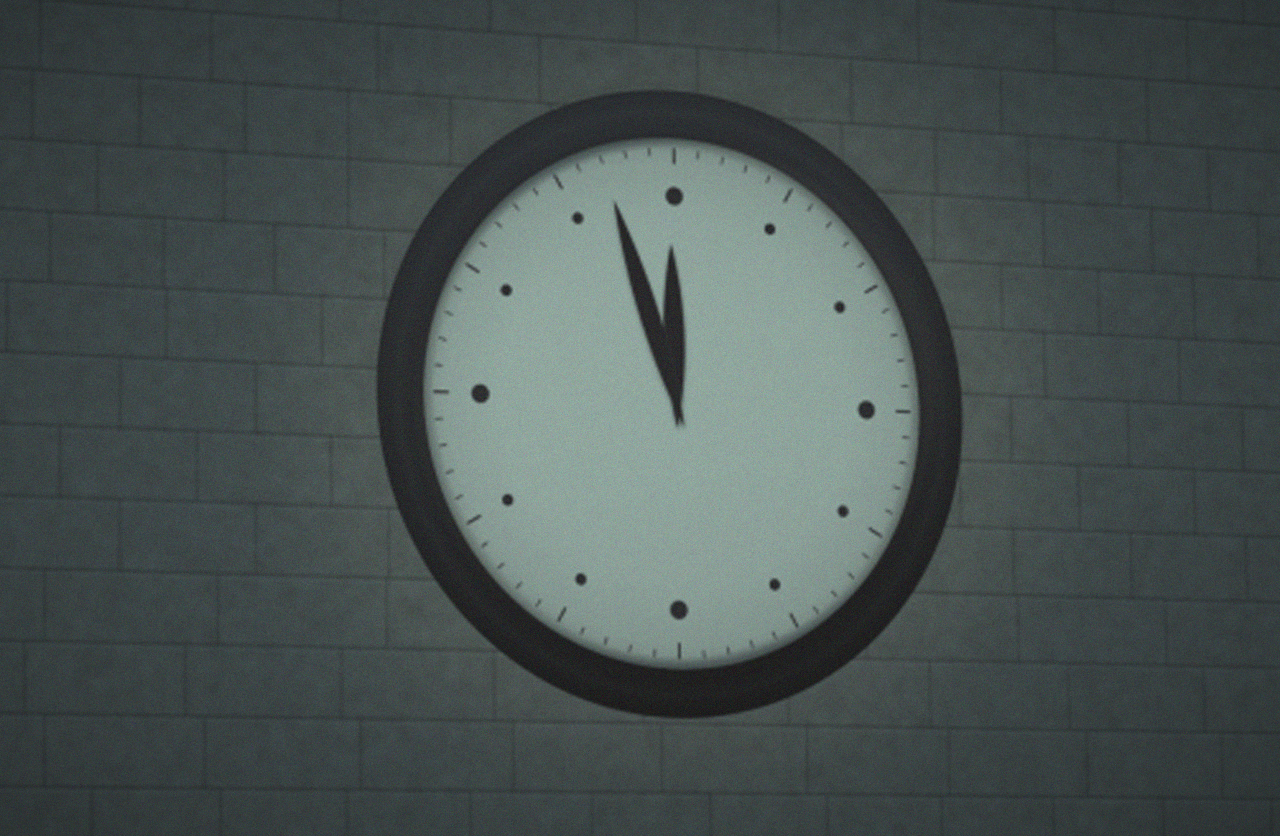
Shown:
11.57
